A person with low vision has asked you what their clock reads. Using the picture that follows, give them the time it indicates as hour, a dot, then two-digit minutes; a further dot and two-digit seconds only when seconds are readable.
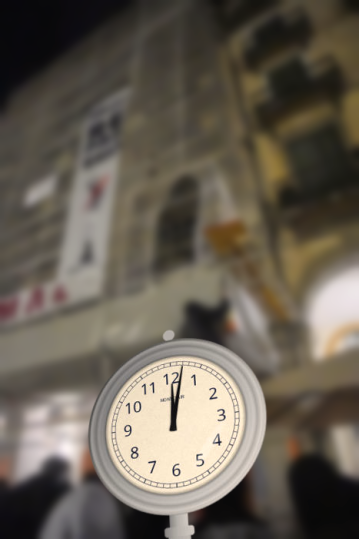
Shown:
12.02
